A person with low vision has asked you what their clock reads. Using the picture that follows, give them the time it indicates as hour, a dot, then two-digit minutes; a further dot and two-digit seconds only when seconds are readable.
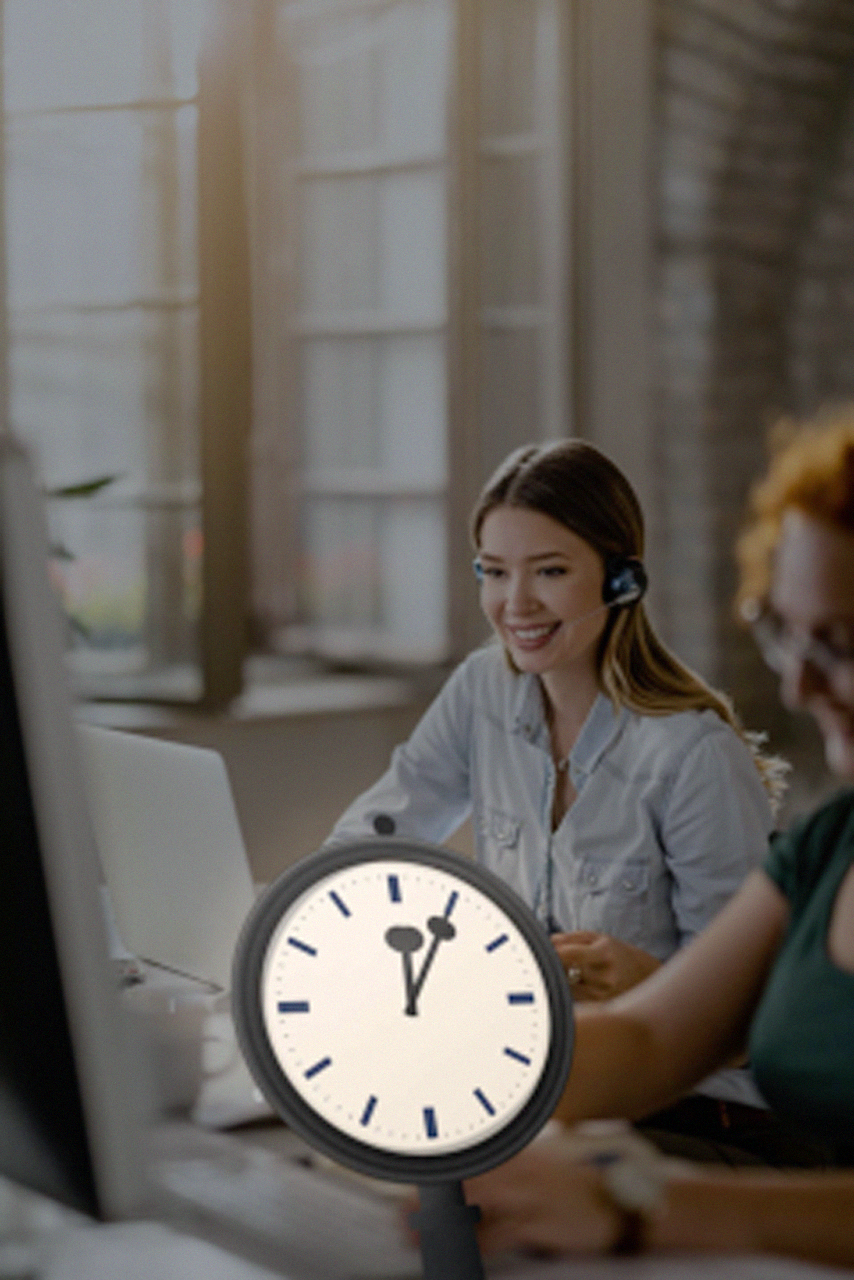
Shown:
12.05
